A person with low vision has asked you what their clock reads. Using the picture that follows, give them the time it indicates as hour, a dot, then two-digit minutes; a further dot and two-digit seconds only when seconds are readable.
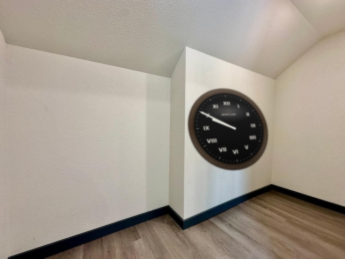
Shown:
9.50
